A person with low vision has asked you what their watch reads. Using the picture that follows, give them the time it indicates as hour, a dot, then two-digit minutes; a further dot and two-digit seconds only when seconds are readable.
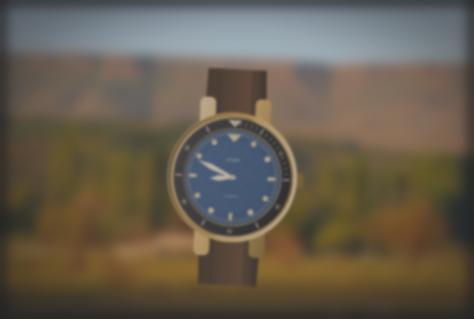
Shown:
8.49
